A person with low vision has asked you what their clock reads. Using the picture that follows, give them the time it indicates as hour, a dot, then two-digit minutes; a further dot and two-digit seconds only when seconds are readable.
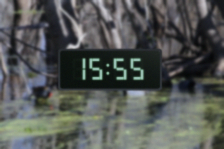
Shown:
15.55
